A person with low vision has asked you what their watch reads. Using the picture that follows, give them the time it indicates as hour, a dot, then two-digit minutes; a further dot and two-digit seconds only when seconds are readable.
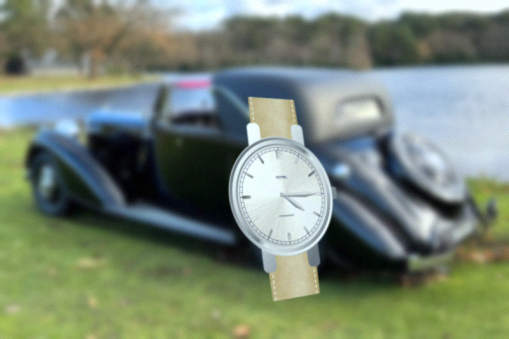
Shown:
4.15
